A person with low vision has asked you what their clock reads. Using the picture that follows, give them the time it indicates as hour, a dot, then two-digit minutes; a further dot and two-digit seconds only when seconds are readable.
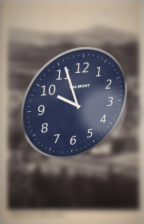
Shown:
9.56
